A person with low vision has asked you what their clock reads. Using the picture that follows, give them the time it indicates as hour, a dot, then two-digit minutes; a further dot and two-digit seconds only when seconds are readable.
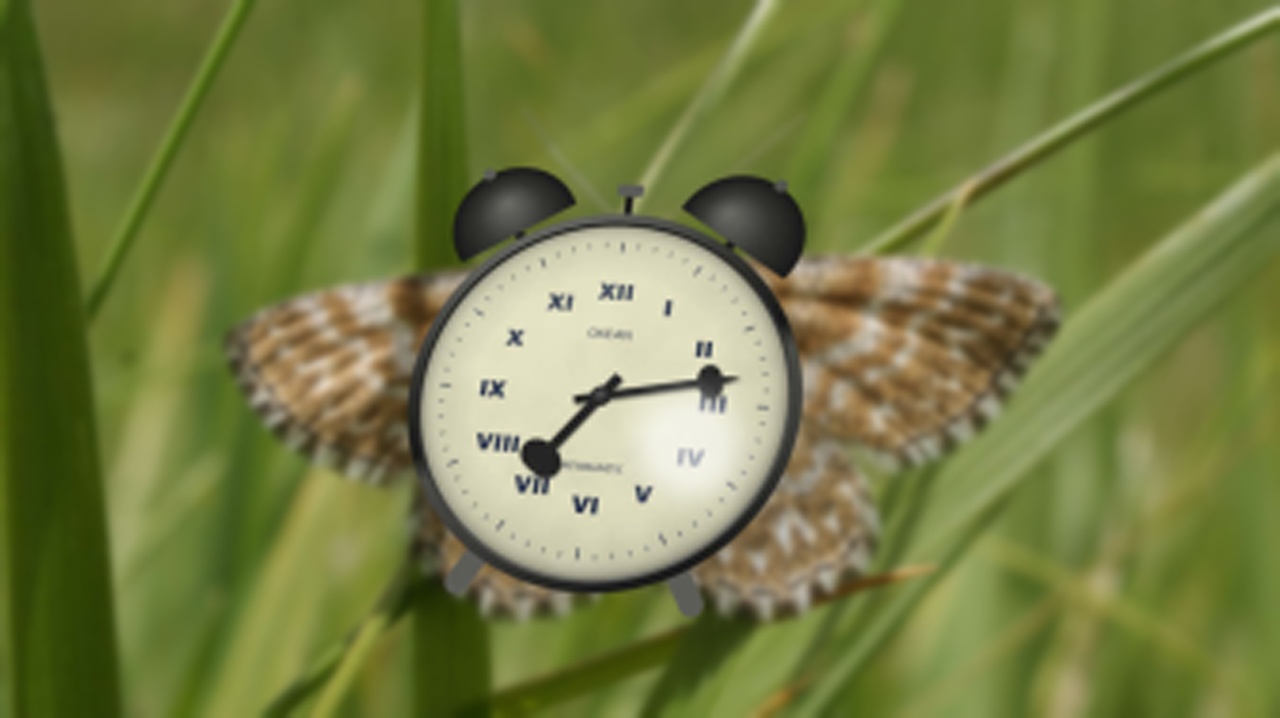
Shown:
7.13
